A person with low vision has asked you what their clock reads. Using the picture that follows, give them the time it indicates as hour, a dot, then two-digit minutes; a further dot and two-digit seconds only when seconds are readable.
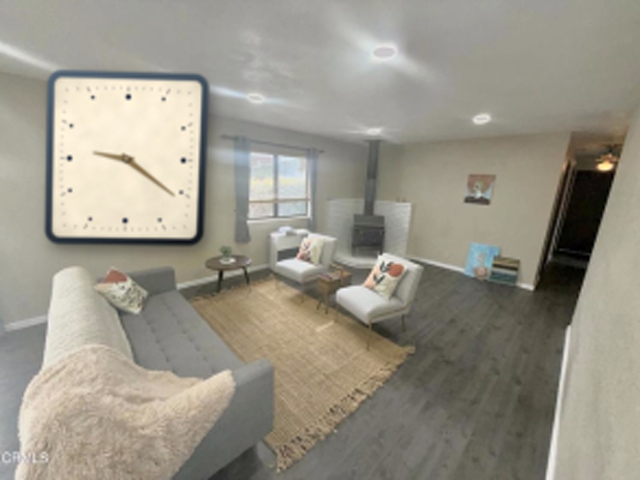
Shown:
9.21
